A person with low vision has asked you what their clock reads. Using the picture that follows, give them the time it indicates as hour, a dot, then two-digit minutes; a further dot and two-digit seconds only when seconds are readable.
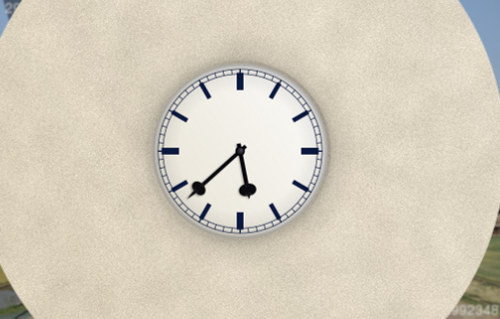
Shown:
5.38
